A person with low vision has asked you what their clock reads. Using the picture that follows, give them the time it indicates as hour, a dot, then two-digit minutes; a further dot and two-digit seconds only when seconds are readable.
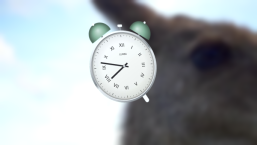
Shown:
7.47
